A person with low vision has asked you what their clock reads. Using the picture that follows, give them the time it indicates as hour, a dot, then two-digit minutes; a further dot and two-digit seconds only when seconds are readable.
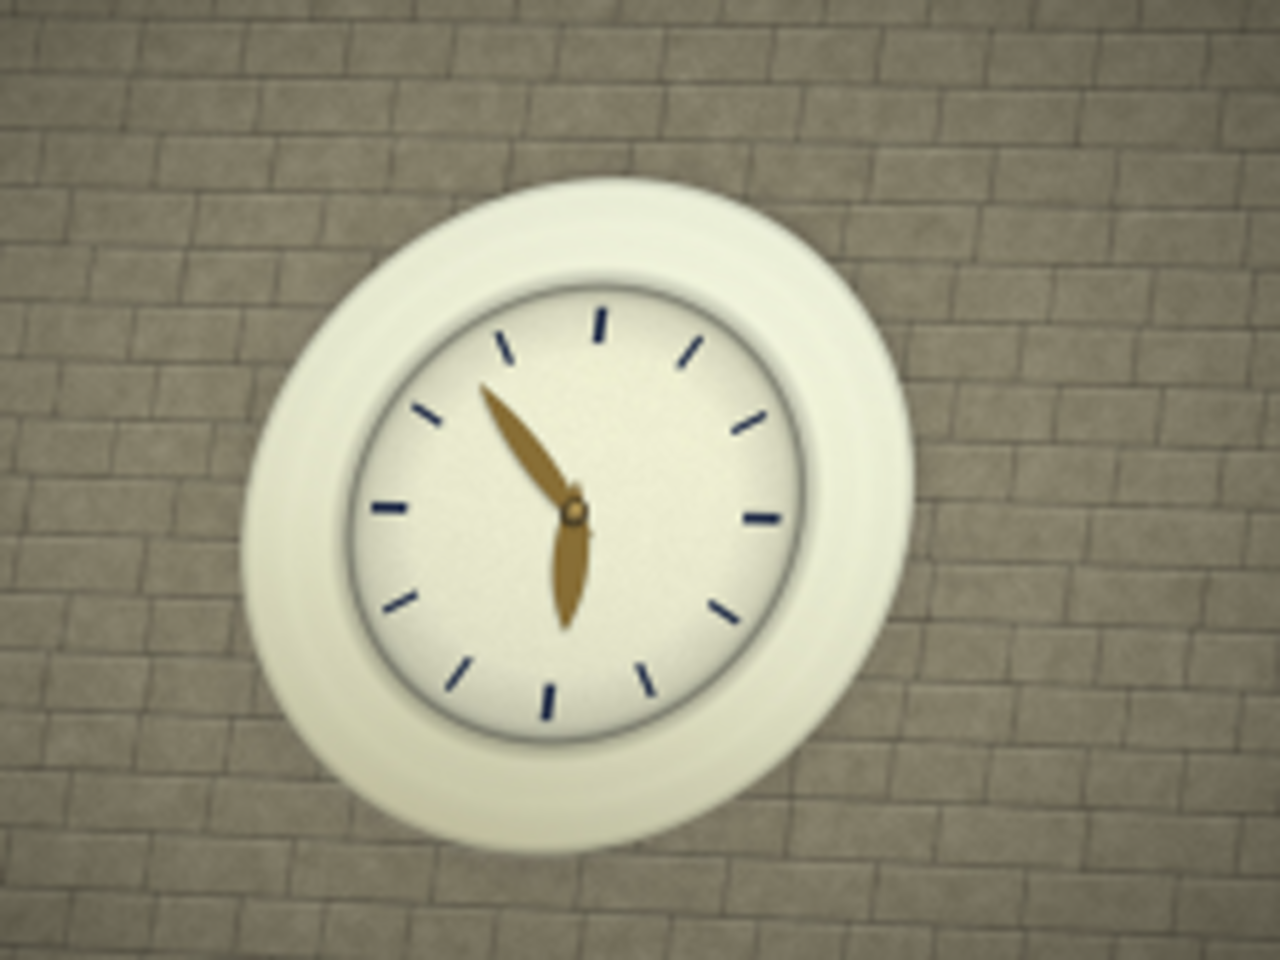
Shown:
5.53
